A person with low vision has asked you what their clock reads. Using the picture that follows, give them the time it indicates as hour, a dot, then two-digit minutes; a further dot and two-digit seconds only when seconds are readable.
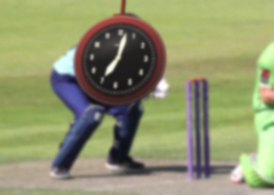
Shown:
7.02
